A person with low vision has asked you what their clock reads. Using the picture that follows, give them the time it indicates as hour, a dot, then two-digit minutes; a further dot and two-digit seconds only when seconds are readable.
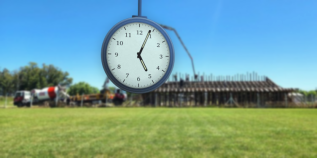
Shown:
5.04
